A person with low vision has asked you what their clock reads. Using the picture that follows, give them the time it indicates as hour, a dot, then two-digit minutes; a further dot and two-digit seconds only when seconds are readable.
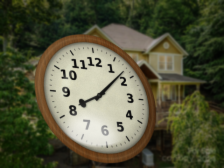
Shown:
8.08
